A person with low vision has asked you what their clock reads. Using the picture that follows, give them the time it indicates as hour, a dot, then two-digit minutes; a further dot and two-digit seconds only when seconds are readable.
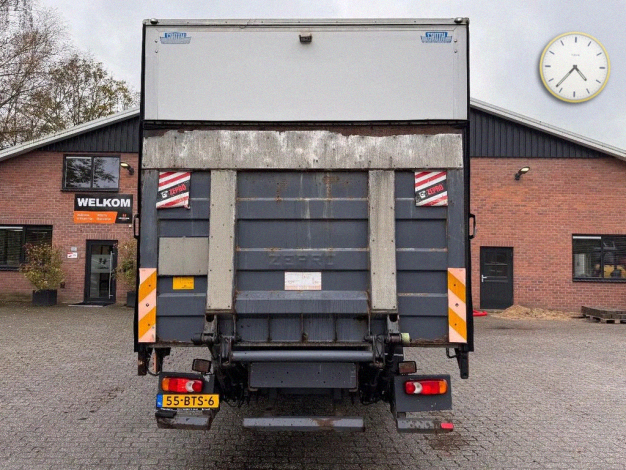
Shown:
4.37
